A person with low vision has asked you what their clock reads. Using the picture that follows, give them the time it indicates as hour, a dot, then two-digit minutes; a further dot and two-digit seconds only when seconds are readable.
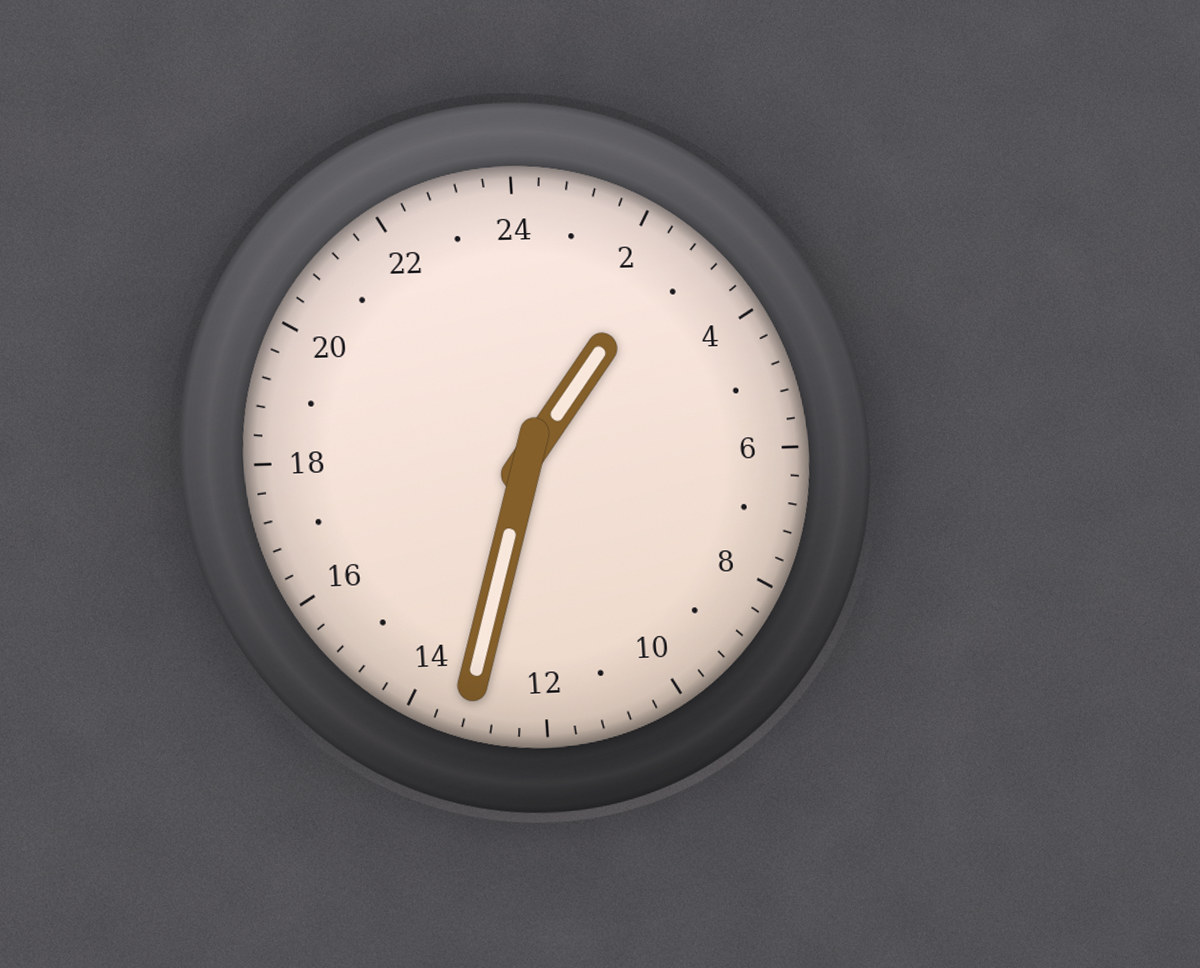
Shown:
2.33
